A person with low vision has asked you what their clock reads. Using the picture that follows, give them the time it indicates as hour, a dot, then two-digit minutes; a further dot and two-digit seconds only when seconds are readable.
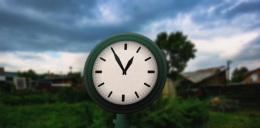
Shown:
12.55
